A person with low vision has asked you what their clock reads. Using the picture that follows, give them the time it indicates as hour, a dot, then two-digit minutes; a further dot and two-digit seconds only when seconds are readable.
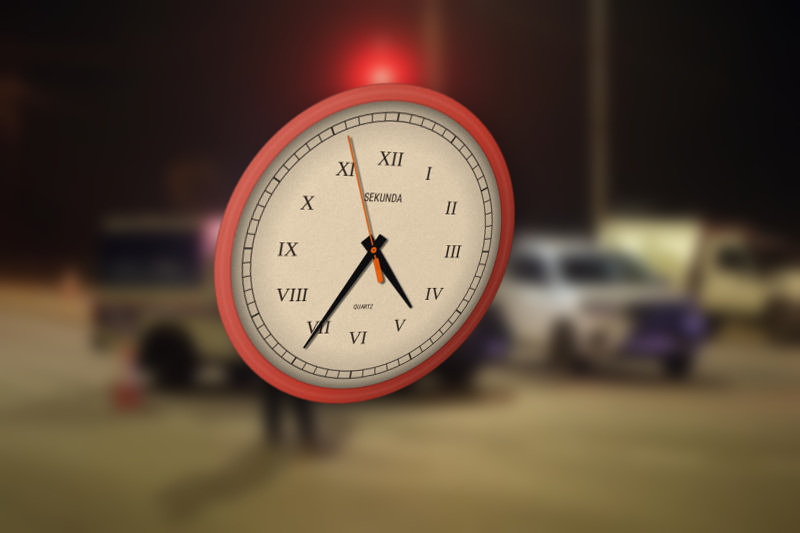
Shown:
4.34.56
